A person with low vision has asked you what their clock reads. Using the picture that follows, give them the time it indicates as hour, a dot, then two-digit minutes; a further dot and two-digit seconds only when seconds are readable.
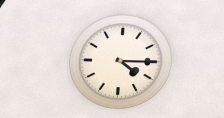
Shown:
4.15
